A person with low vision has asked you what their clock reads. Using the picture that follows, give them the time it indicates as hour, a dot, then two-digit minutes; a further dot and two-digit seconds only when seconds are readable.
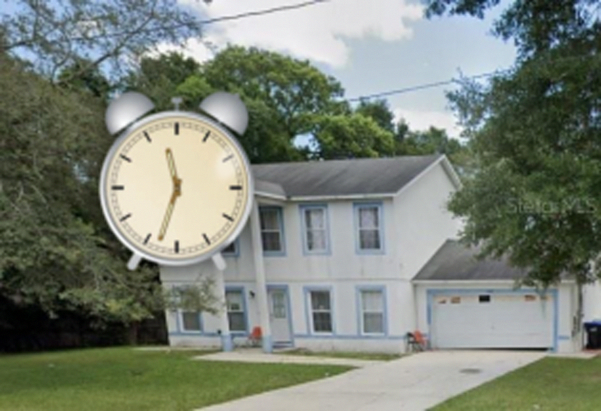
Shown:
11.33
